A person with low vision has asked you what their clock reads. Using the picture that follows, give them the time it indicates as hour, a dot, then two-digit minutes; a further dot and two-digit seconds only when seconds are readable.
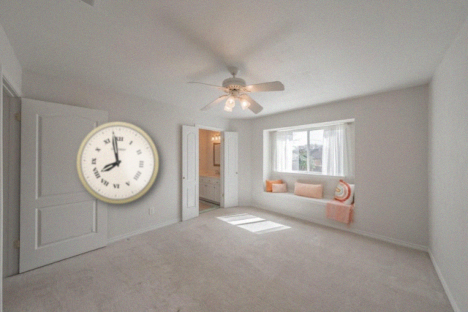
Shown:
7.58
